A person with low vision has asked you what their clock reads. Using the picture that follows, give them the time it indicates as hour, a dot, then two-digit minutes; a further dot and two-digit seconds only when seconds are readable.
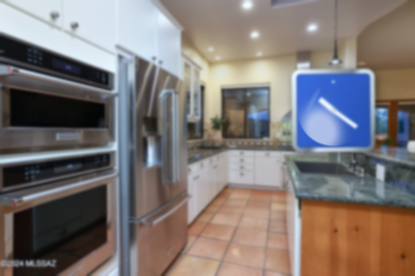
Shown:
10.21
